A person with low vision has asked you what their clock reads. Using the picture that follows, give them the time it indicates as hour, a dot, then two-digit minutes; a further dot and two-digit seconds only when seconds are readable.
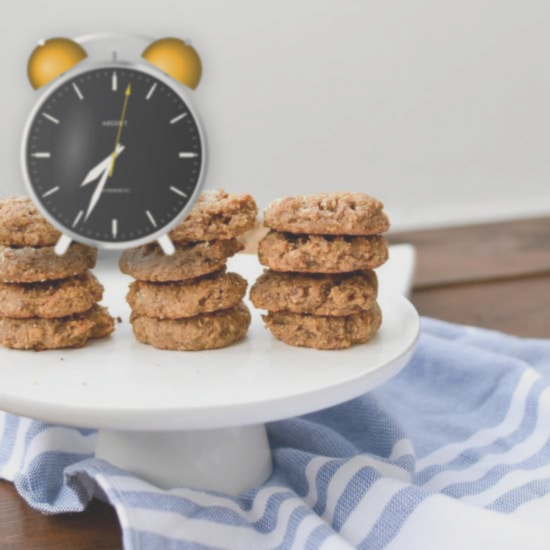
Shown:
7.34.02
